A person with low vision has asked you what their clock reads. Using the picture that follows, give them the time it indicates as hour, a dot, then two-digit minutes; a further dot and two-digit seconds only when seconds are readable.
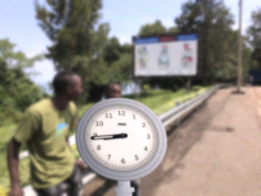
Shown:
8.44
